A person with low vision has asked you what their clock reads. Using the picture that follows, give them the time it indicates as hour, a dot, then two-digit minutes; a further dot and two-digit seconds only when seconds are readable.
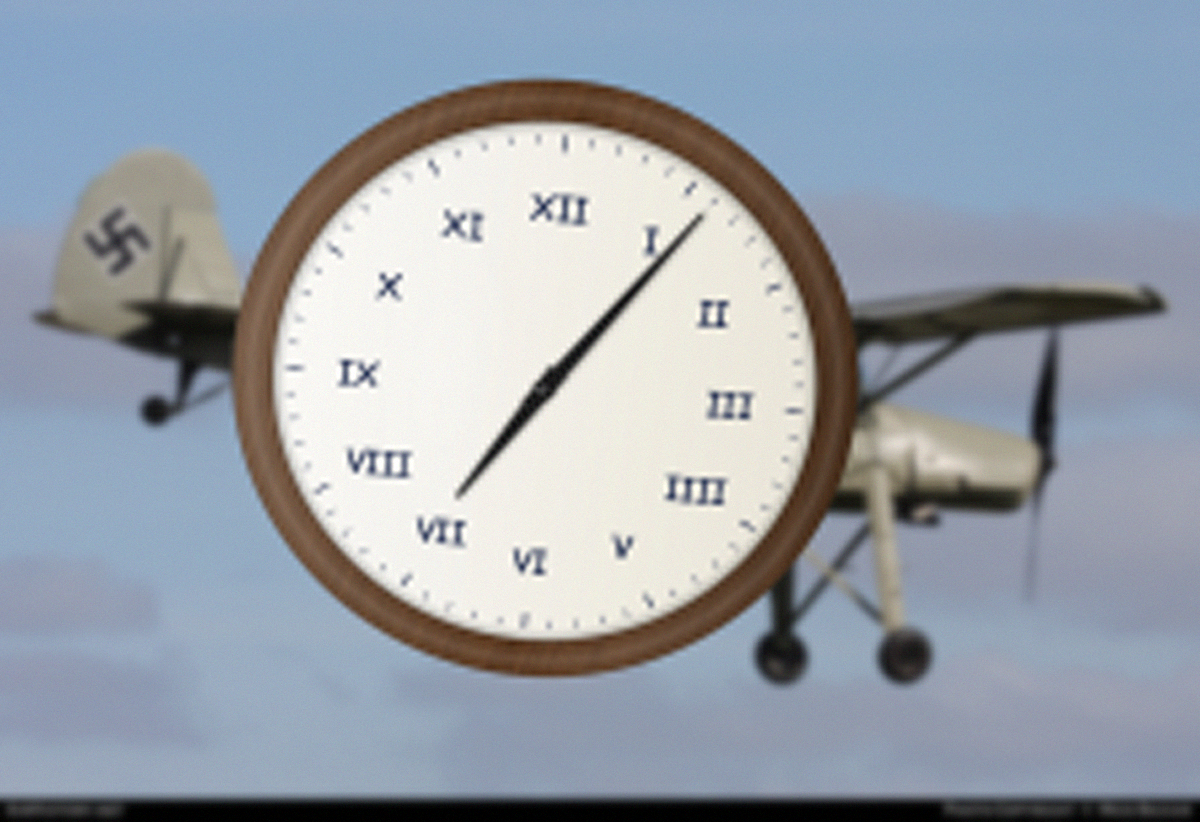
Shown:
7.06
